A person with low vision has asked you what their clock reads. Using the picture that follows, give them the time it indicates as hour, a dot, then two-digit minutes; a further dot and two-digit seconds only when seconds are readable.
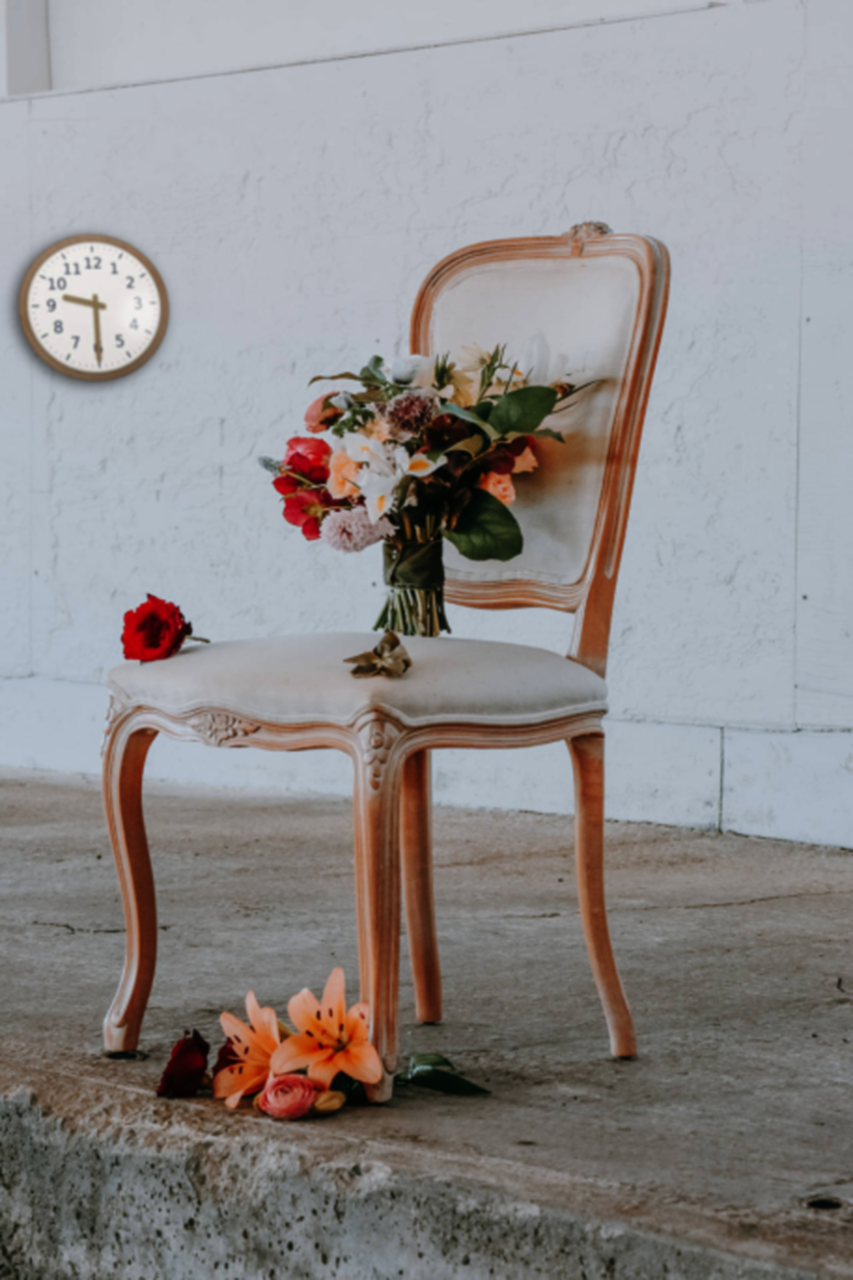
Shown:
9.30
